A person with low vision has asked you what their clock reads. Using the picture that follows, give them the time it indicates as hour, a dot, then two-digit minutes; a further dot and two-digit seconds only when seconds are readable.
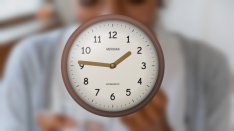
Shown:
1.46
